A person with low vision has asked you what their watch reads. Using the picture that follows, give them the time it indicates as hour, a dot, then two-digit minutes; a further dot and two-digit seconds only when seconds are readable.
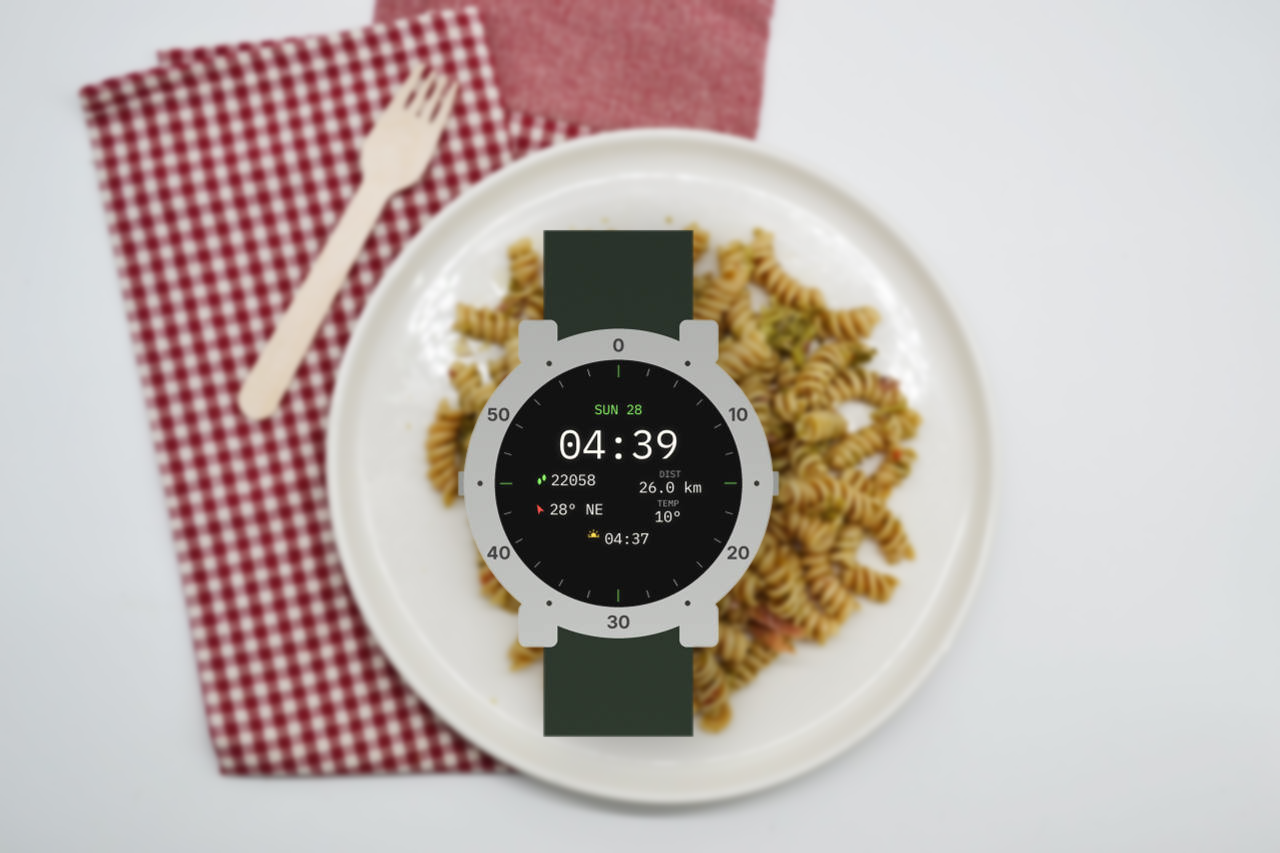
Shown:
4.39
